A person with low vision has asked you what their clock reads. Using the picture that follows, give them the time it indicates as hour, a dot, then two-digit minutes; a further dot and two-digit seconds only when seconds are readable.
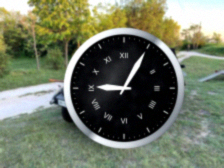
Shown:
9.05
